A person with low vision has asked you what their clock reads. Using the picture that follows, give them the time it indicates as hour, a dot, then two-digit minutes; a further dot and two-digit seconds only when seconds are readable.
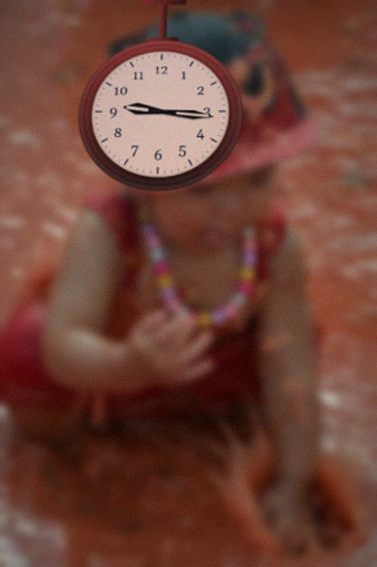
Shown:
9.16
